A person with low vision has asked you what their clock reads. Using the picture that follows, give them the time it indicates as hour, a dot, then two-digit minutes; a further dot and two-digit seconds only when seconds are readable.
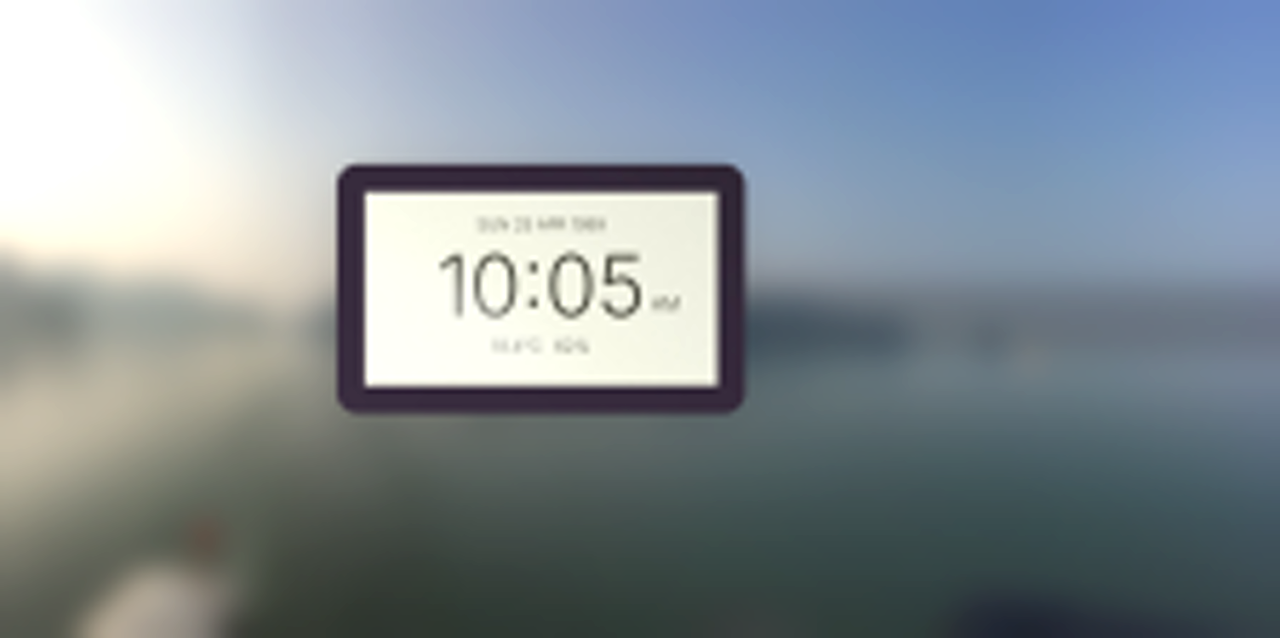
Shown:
10.05
